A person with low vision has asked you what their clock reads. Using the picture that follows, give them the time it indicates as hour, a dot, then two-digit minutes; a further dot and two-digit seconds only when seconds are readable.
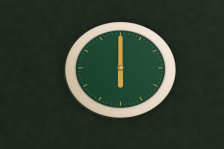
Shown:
6.00
